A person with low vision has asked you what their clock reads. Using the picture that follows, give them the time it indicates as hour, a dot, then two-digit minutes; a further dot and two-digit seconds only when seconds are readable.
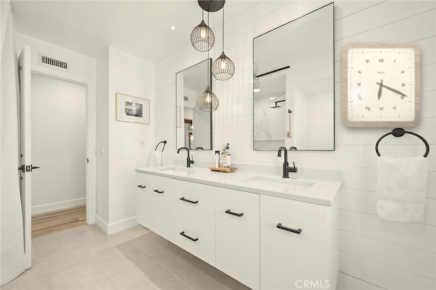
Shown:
6.19
